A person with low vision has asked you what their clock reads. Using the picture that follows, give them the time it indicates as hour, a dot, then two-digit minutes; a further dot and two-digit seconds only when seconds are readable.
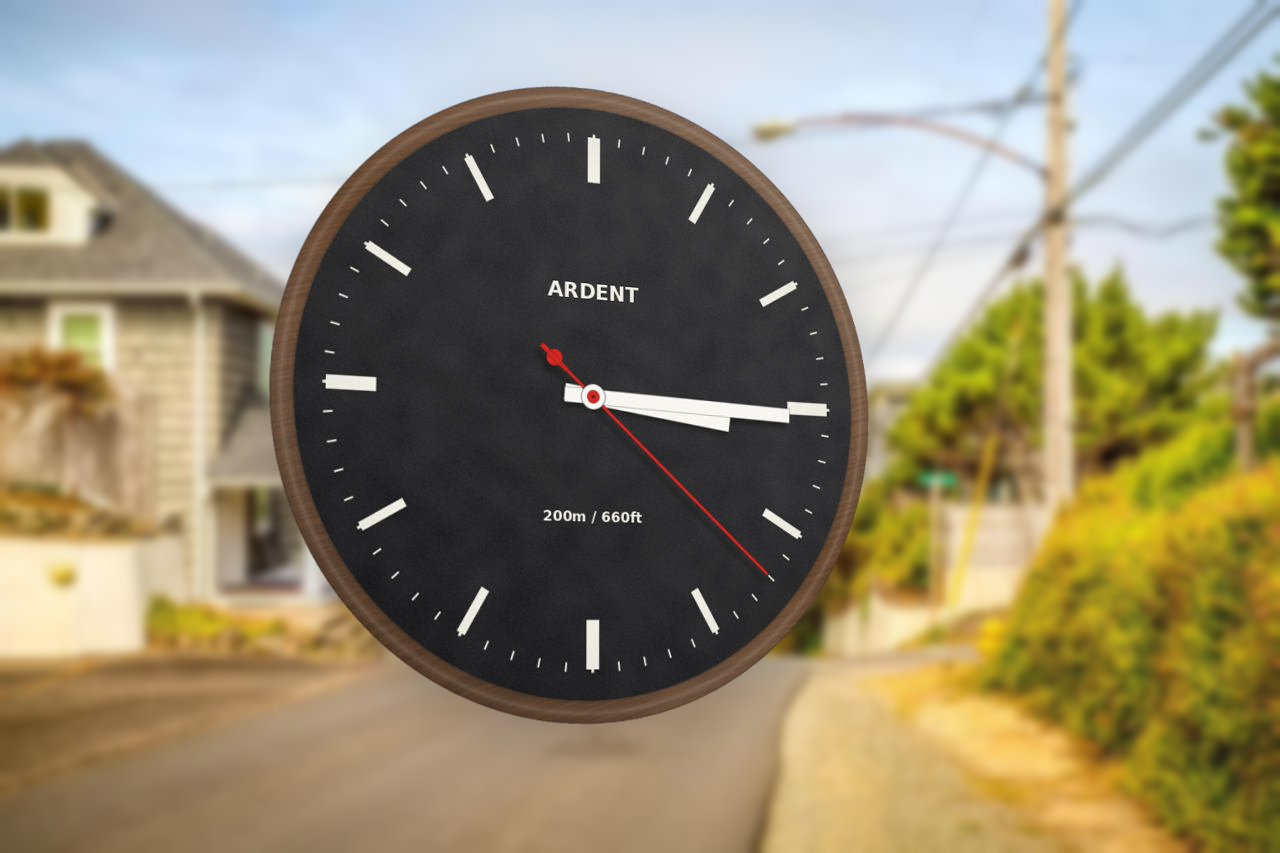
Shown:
3.15.22
